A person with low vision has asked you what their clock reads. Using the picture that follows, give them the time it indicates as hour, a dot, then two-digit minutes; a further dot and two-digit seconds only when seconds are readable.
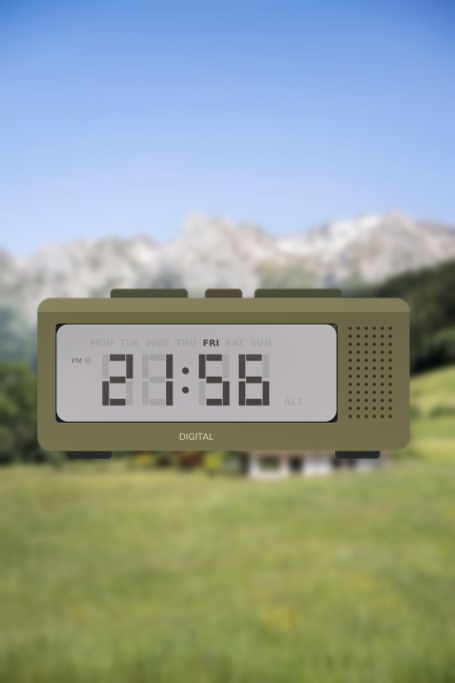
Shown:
21.56
